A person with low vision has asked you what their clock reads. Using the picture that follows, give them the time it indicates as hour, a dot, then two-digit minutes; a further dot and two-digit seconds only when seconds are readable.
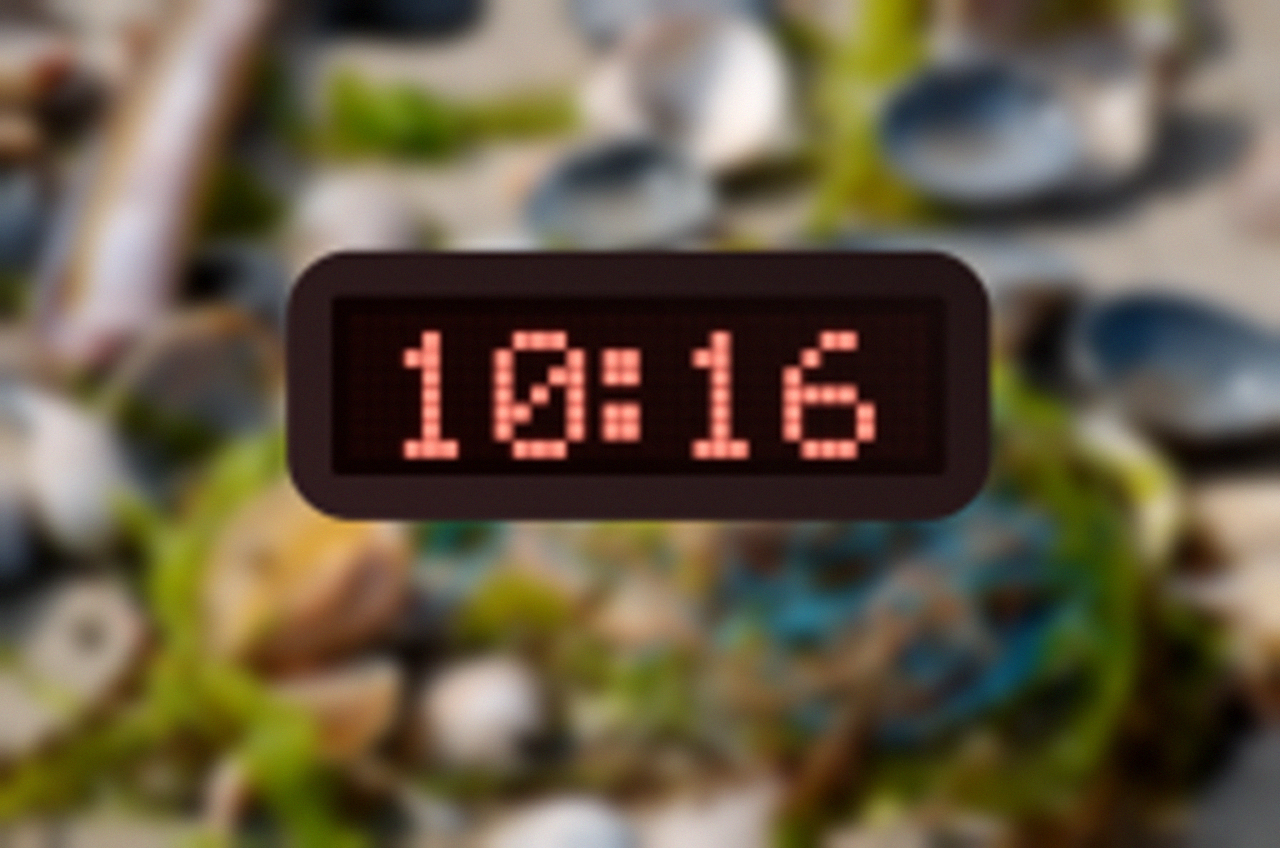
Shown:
10.16
